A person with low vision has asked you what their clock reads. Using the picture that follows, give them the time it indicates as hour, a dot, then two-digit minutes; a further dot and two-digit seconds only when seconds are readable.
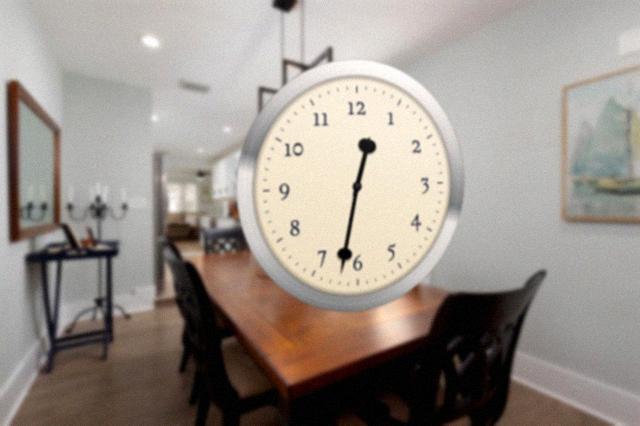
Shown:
12.32
